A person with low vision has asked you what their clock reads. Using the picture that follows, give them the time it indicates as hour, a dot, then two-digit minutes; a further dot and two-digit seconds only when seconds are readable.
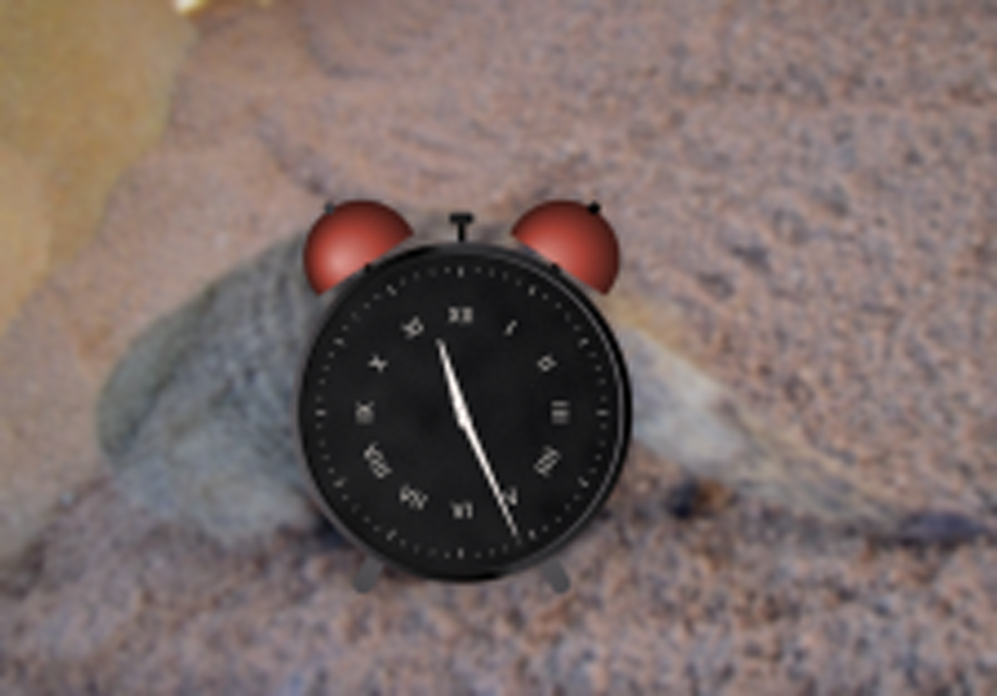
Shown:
11.26
